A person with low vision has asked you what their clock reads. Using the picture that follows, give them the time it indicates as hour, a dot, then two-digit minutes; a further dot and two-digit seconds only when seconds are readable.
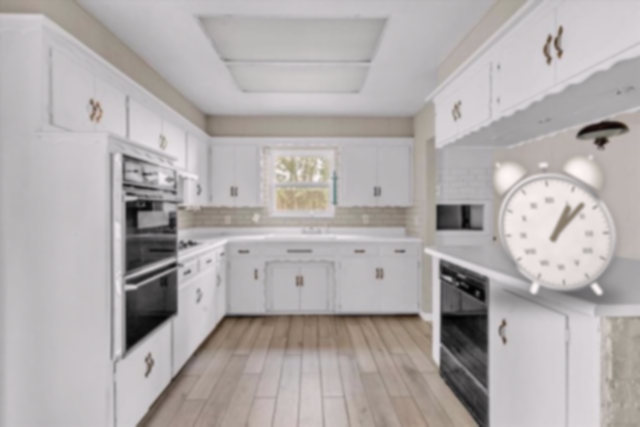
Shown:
1.08
